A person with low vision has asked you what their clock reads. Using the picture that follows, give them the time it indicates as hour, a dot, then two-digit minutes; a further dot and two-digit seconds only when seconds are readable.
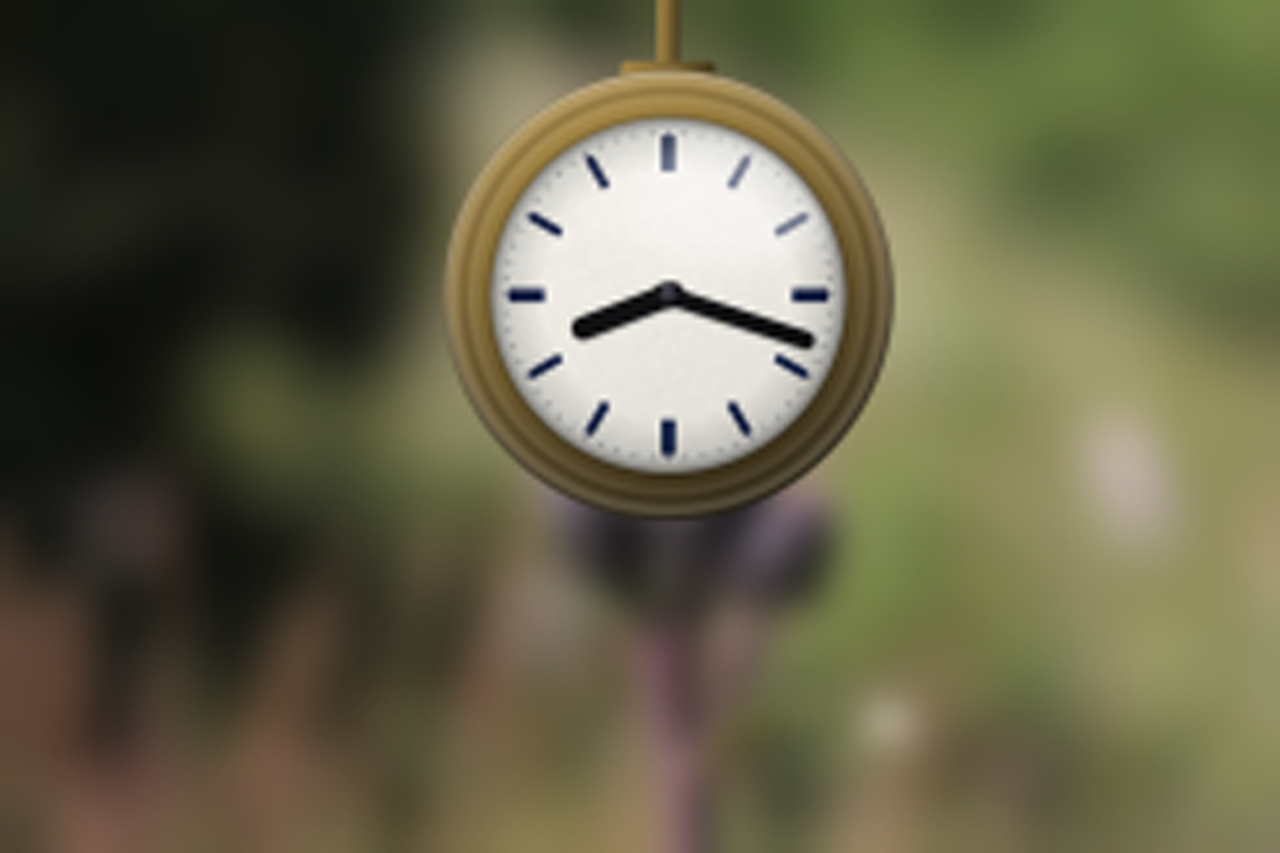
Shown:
8.18
